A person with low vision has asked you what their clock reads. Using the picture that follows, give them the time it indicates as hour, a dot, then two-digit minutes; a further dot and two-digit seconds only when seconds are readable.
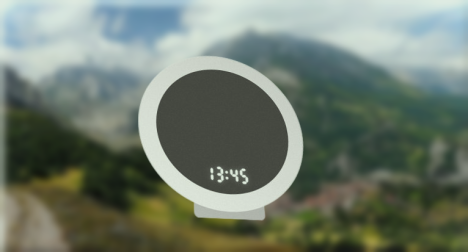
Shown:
13.45
